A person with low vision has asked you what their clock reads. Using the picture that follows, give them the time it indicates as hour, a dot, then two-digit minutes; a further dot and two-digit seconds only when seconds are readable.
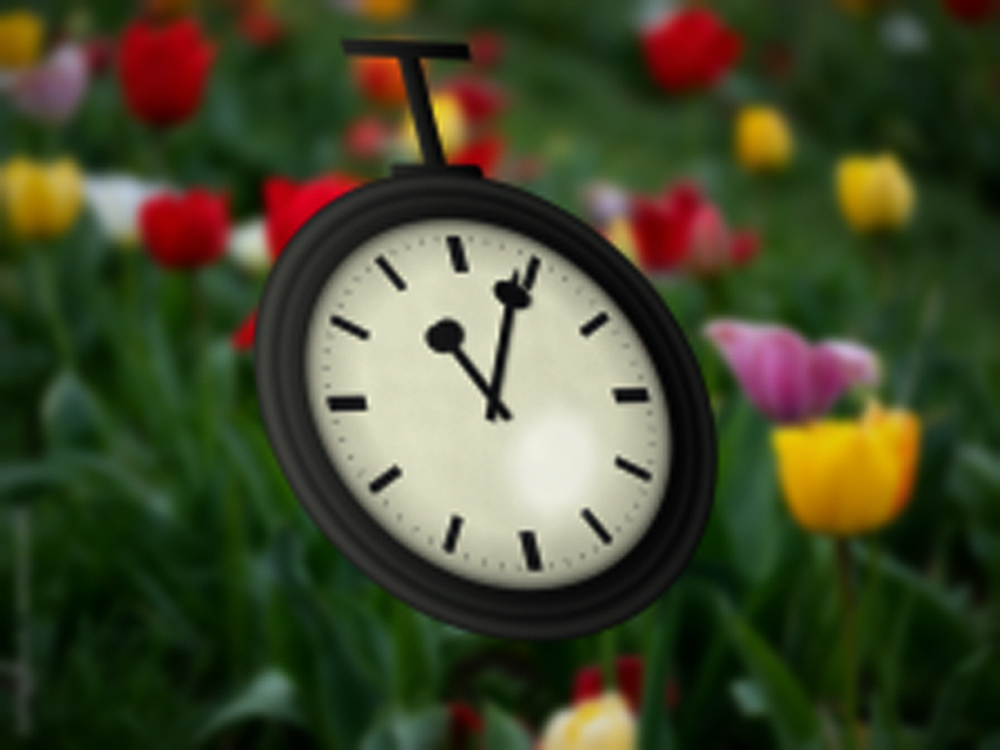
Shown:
11.04
